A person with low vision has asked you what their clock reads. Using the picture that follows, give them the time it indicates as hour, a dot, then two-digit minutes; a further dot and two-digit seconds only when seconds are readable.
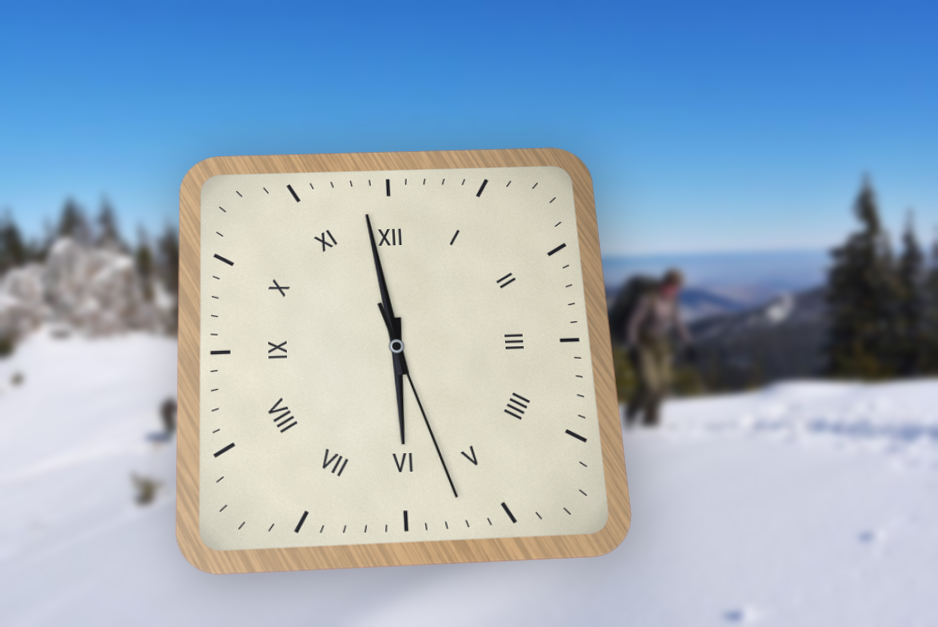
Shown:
5.58.27
